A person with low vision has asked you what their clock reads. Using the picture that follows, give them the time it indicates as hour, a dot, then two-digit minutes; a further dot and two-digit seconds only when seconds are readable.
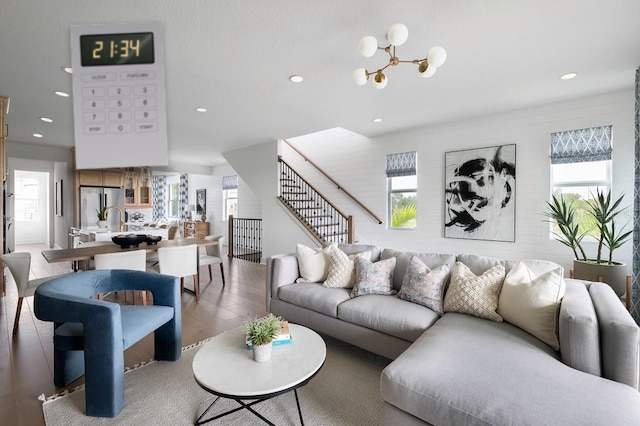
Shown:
21.34
